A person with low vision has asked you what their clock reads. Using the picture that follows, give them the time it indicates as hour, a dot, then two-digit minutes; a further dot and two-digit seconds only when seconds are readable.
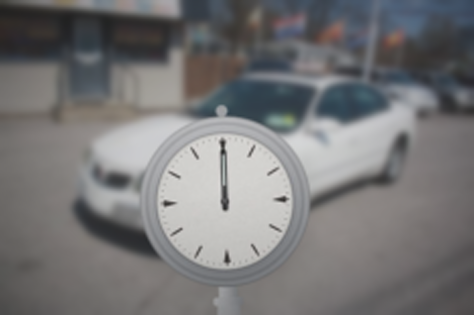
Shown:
12.00
